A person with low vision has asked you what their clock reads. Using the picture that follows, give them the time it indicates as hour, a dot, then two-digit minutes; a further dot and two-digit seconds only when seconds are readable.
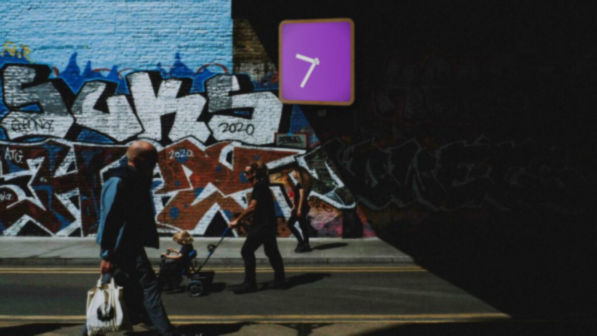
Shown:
9.35
